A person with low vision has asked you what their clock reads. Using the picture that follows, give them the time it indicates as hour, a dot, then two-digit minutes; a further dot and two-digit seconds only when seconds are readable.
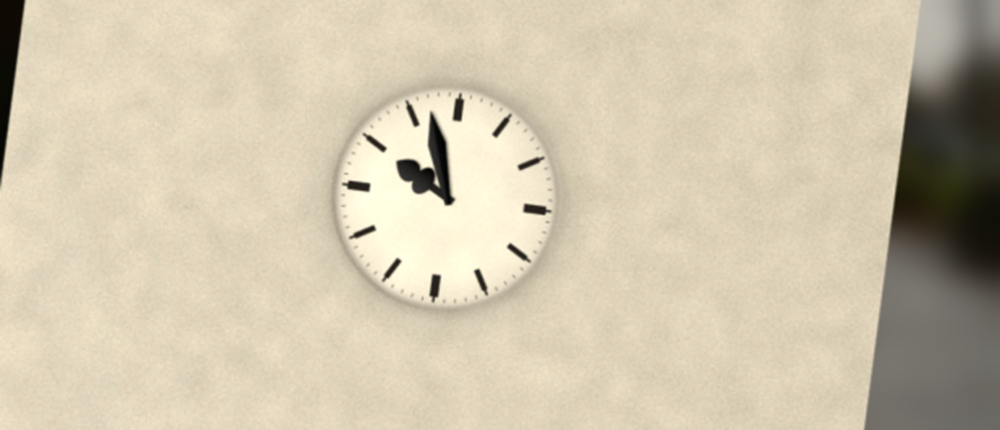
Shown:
9.57
